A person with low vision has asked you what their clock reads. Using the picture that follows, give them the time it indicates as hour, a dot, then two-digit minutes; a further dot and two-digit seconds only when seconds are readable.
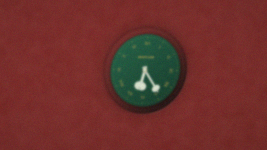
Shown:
6.24
